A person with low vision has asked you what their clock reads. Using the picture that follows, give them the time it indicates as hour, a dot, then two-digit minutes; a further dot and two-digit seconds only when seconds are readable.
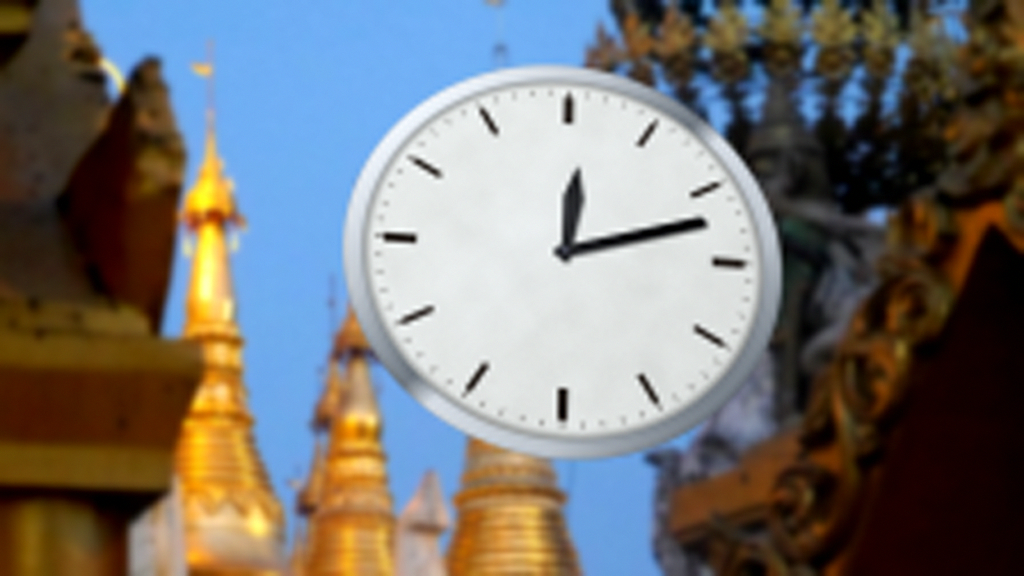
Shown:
12.12
